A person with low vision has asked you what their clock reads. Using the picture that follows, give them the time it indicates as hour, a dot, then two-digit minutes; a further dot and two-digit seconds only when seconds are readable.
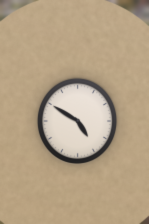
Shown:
4.50
